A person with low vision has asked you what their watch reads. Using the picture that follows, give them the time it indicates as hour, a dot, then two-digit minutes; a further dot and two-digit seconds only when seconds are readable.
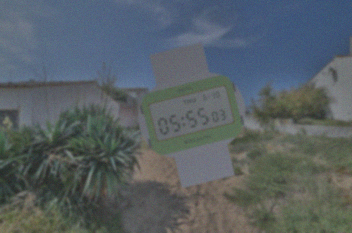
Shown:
5.55.03
